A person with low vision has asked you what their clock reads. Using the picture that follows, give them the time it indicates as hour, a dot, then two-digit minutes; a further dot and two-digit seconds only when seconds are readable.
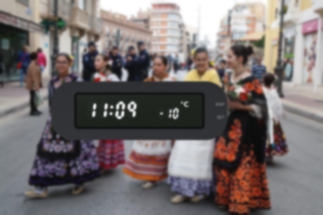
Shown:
11.09
